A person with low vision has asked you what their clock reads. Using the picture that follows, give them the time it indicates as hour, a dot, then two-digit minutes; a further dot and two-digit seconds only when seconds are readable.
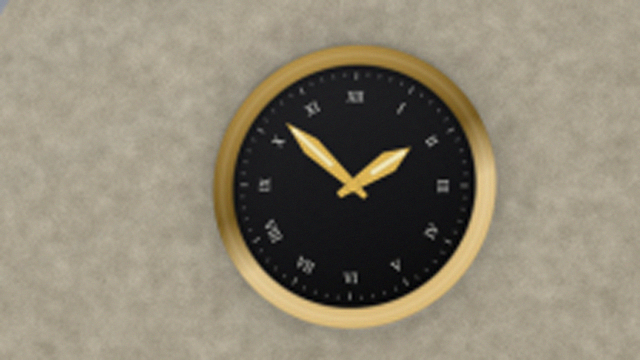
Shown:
1.52
